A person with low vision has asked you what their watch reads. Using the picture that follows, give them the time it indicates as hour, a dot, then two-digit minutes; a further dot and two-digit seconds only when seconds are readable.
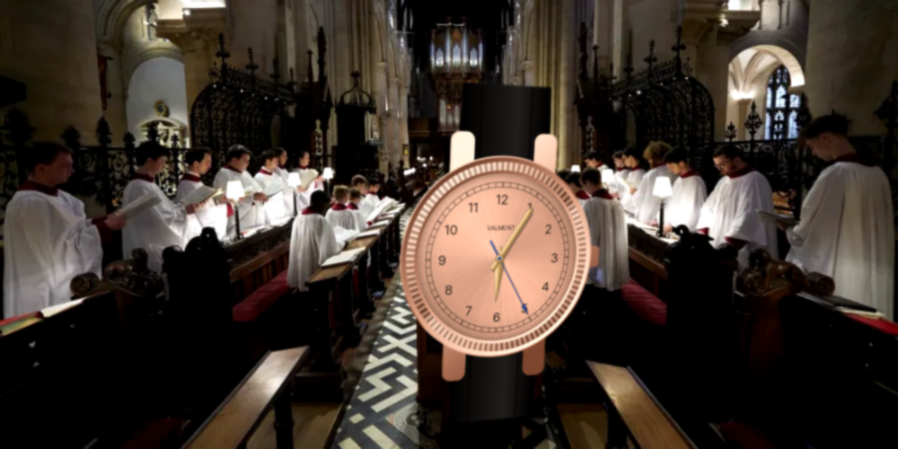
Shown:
6.05.25
